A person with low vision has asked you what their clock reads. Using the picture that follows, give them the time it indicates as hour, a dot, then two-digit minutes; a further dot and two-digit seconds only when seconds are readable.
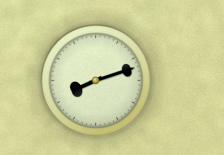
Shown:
8.12
